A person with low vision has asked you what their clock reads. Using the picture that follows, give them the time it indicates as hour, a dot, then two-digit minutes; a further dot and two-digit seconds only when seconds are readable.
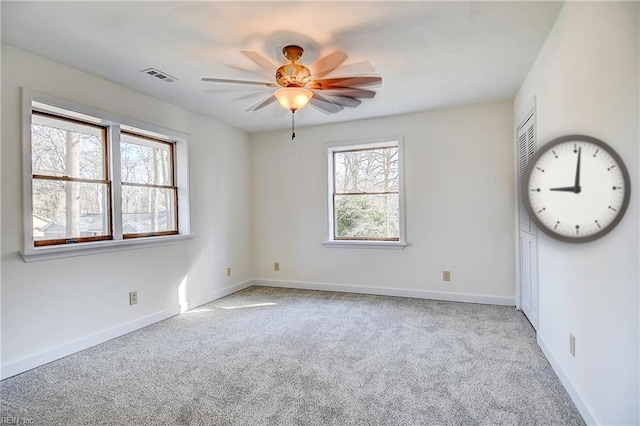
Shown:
9.01
